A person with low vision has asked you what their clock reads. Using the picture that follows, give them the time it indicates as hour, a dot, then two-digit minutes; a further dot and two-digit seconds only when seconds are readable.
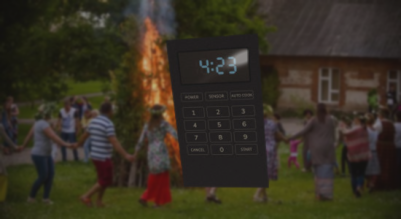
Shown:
4.23
